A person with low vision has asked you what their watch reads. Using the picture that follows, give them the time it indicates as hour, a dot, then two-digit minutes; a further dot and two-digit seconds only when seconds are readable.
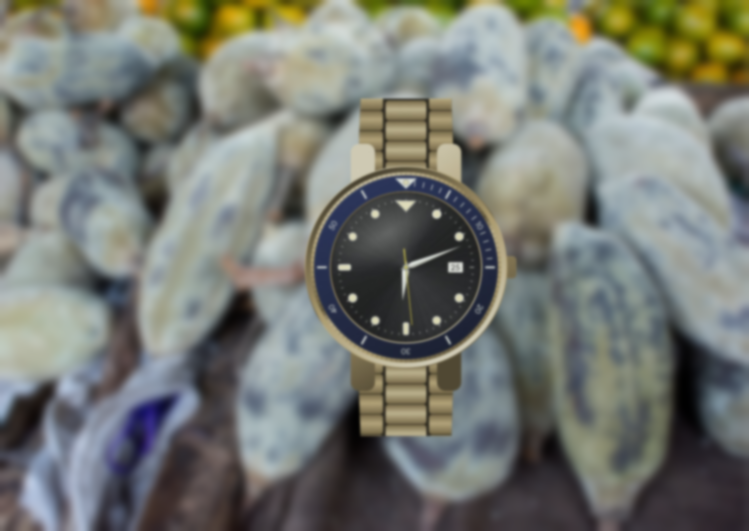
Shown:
6.11.29
